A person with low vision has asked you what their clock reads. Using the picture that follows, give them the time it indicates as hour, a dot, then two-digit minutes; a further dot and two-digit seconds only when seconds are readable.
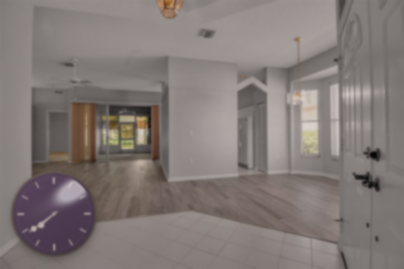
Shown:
7.39
